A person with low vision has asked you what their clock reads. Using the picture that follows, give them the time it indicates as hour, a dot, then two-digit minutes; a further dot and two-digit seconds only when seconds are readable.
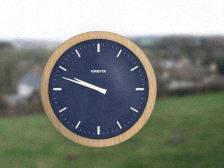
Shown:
9.48
